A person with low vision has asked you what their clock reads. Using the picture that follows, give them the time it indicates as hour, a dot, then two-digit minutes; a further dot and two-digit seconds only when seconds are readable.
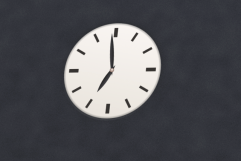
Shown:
6.59
